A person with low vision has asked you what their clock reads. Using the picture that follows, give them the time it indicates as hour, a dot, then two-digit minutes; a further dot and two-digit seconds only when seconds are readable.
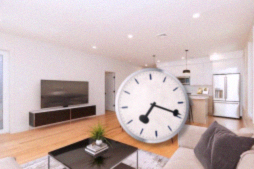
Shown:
7.19
